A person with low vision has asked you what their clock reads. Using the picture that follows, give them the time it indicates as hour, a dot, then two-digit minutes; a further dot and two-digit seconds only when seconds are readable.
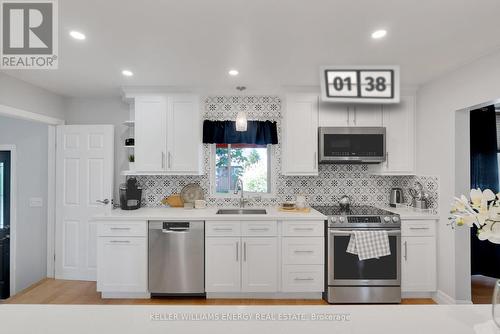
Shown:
1.38
